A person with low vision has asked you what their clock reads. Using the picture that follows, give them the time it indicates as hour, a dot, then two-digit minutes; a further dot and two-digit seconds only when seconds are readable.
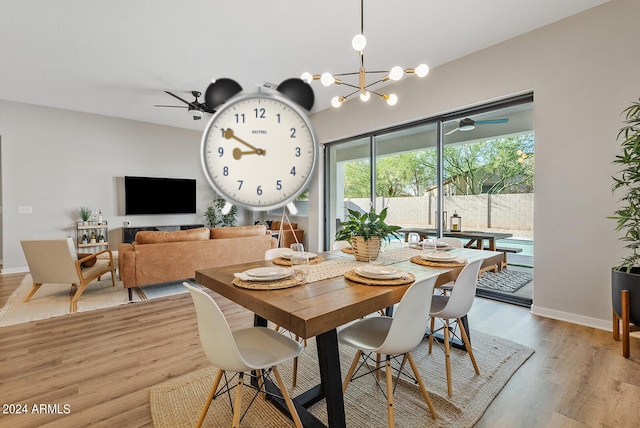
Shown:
8.50
